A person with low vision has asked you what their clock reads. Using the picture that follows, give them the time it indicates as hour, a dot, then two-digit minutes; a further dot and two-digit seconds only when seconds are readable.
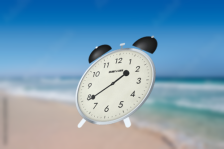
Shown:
1.39
